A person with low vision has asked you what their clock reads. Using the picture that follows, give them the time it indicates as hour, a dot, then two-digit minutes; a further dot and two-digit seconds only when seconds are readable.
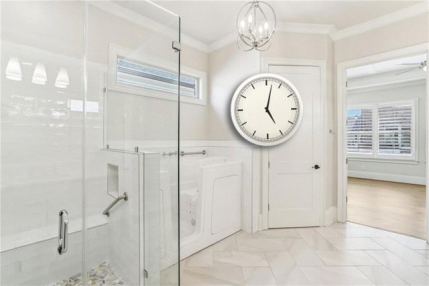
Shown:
5.02
